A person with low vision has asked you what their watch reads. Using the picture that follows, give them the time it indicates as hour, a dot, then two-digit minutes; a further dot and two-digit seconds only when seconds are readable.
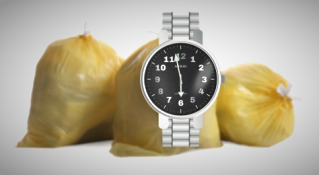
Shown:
5.58
